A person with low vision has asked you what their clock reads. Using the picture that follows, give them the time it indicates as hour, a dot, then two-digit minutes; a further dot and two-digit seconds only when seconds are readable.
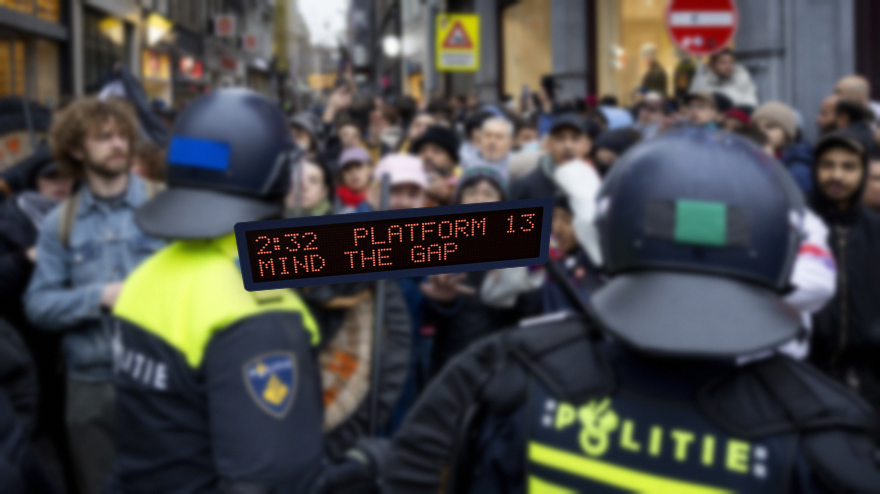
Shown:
2.32
